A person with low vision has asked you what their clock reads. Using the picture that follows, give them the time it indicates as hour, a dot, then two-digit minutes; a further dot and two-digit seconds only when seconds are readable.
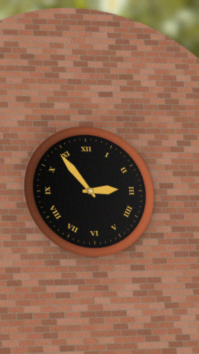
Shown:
2.54
